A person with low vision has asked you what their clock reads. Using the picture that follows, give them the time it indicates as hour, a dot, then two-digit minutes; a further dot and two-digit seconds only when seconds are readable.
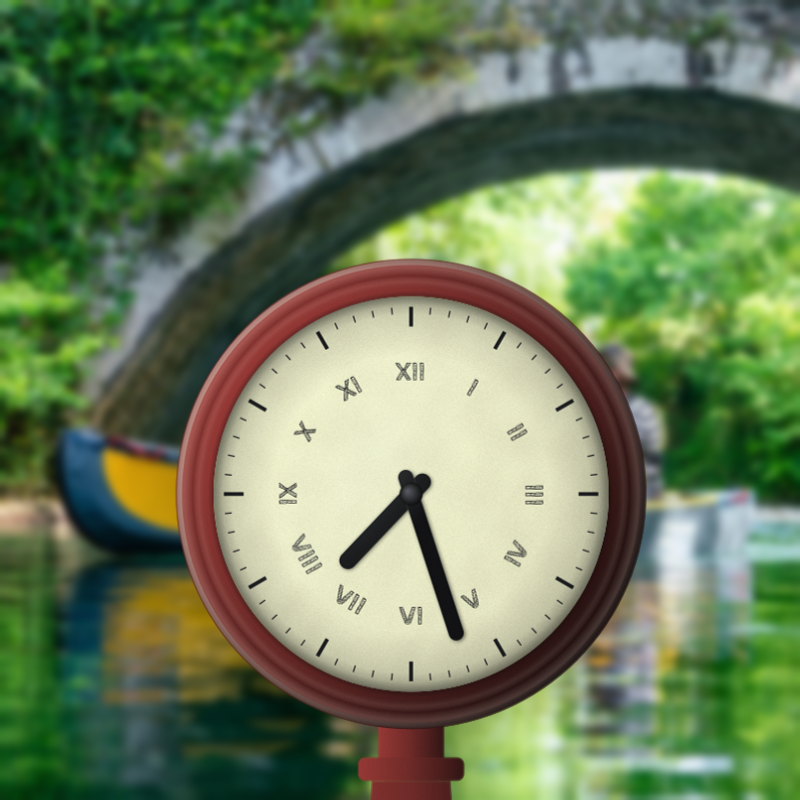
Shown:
7.27
